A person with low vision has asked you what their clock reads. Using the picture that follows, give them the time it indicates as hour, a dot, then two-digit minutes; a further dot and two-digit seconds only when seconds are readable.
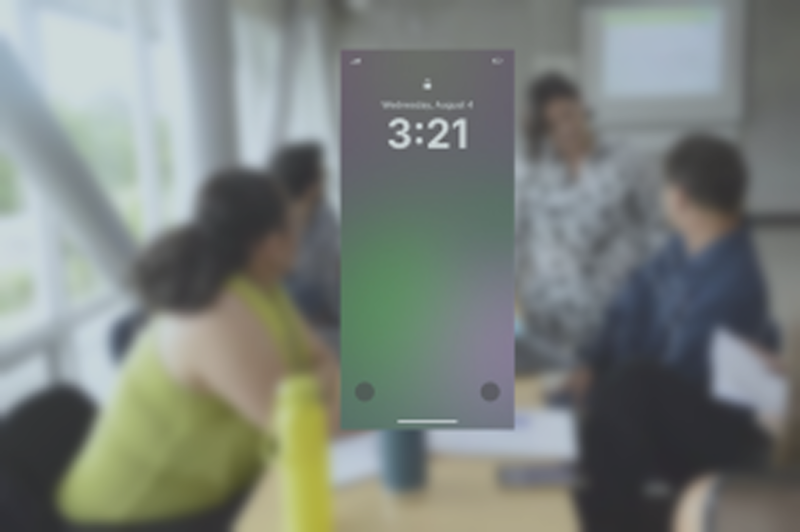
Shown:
3.21
